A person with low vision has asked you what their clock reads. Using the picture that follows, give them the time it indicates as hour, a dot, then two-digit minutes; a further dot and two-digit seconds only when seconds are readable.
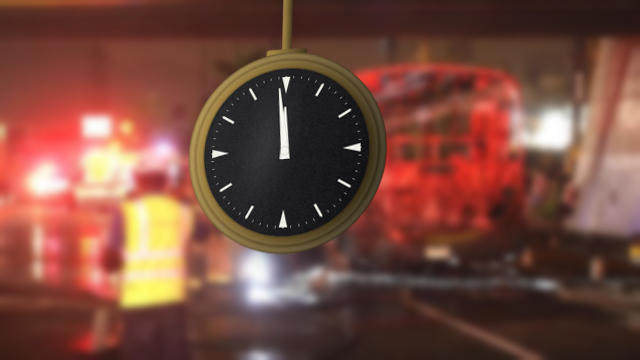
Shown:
11.59
